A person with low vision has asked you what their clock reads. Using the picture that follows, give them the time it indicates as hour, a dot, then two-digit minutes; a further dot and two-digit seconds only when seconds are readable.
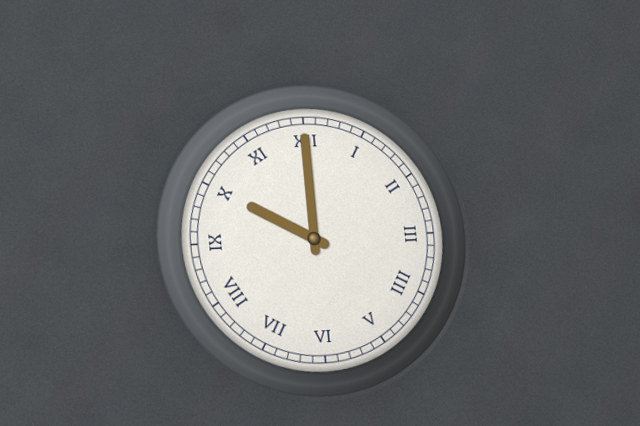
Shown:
10.00
